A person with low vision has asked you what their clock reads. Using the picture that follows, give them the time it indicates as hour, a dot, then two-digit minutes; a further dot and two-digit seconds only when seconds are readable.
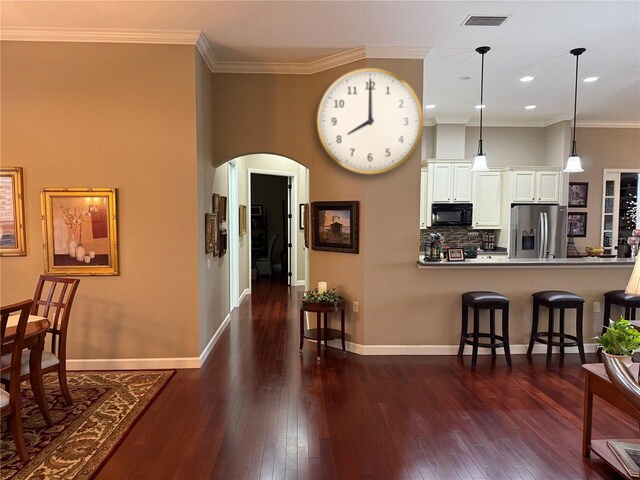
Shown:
8.00
